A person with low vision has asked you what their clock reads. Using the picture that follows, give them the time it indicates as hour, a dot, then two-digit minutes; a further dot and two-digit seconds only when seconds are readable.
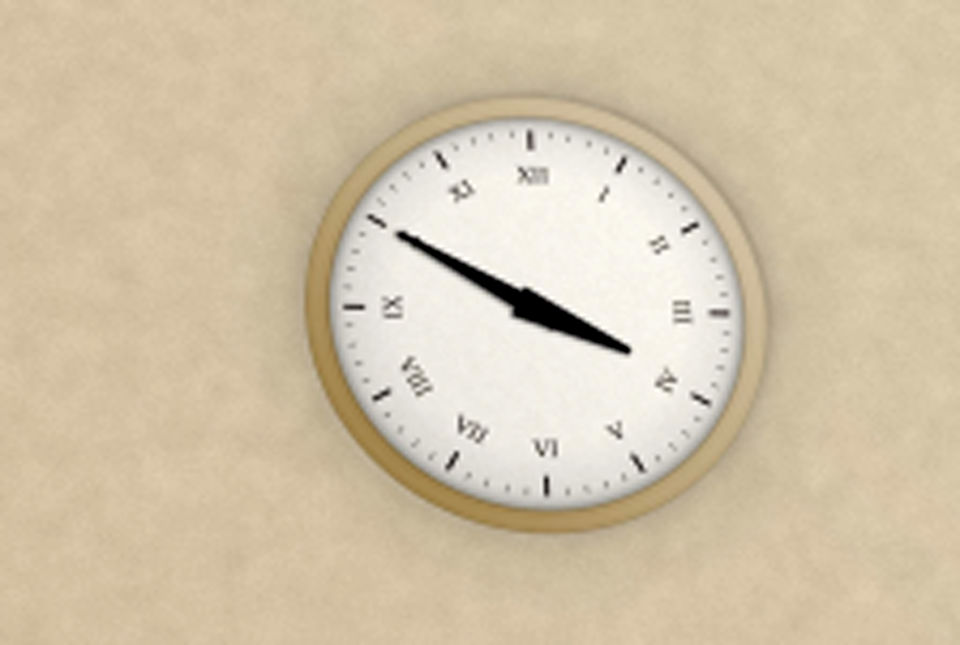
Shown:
3.50
